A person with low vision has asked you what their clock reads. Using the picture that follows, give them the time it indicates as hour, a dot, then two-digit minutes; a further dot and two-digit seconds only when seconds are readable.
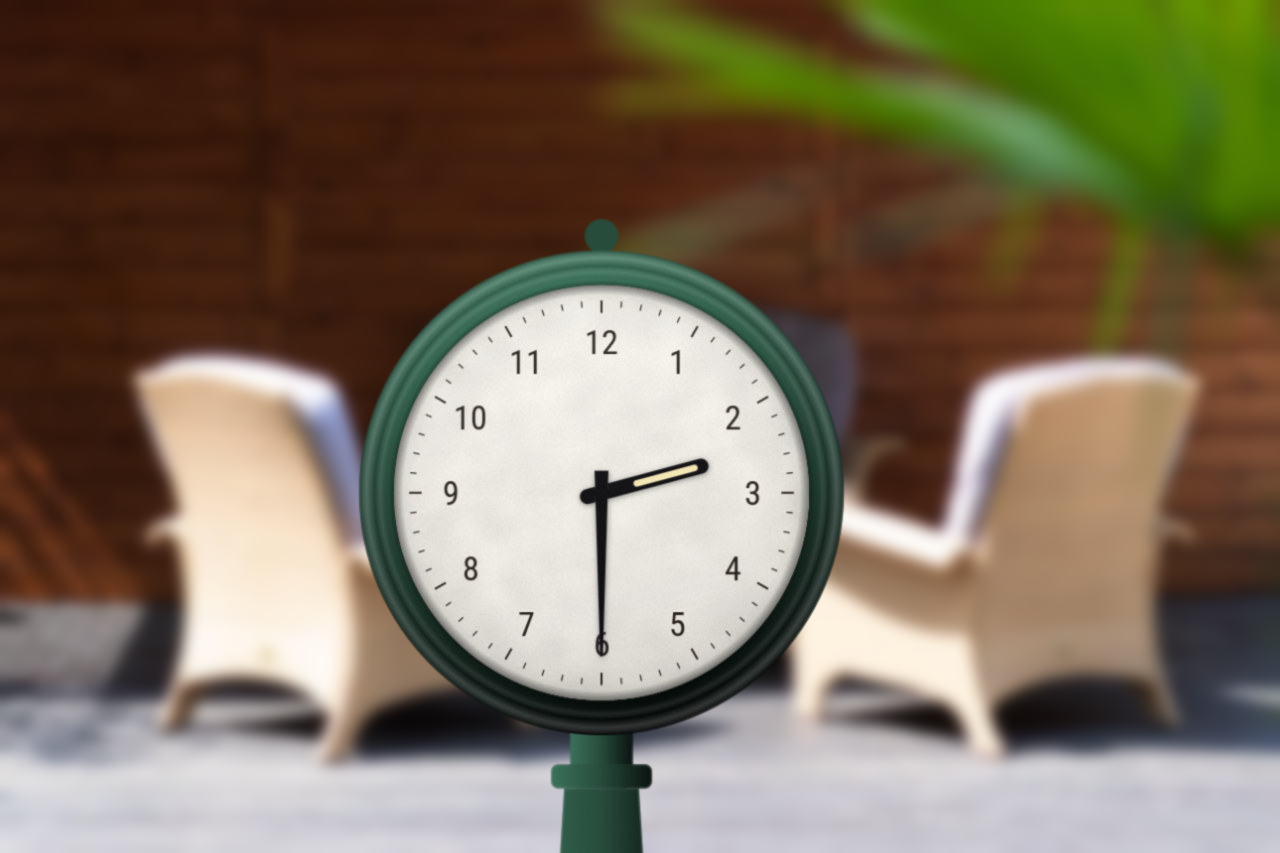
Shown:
2.30
